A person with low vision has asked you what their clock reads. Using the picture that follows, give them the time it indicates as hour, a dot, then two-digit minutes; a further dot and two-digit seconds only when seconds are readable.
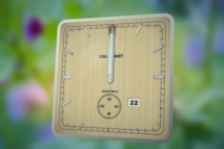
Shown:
12.00
